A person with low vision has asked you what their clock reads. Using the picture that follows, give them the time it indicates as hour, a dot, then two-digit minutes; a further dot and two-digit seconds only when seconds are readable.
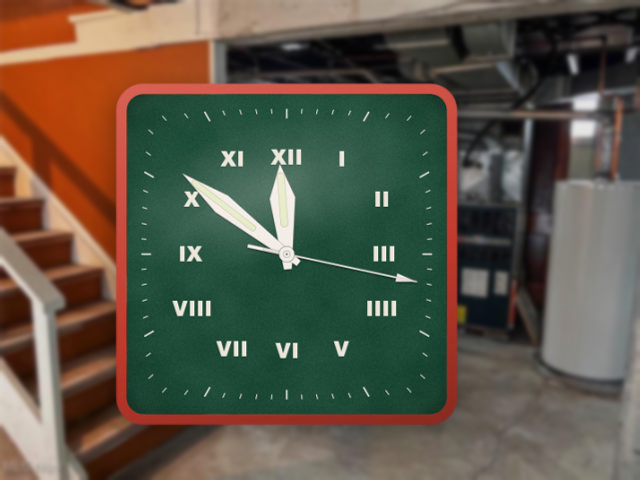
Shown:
11.51.17
